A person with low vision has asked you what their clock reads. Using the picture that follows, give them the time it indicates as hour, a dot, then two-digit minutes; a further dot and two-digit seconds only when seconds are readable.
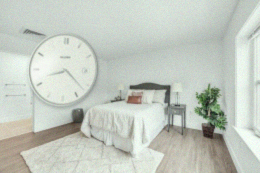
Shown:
8.22
